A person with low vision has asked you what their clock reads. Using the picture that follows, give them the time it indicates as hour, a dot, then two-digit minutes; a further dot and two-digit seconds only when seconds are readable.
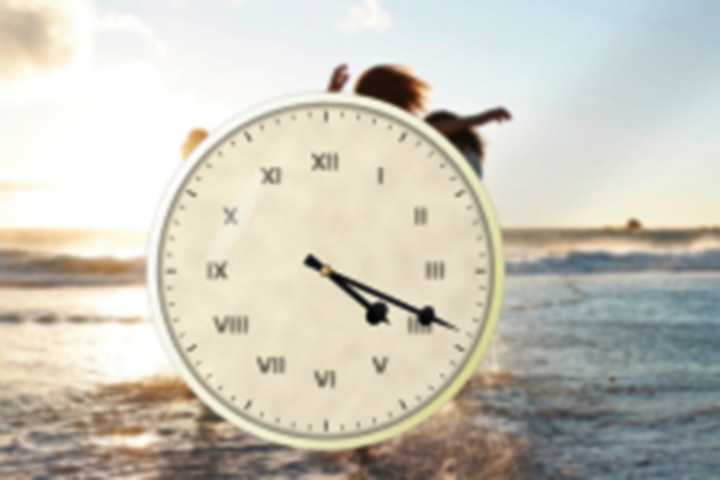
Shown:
4.19
